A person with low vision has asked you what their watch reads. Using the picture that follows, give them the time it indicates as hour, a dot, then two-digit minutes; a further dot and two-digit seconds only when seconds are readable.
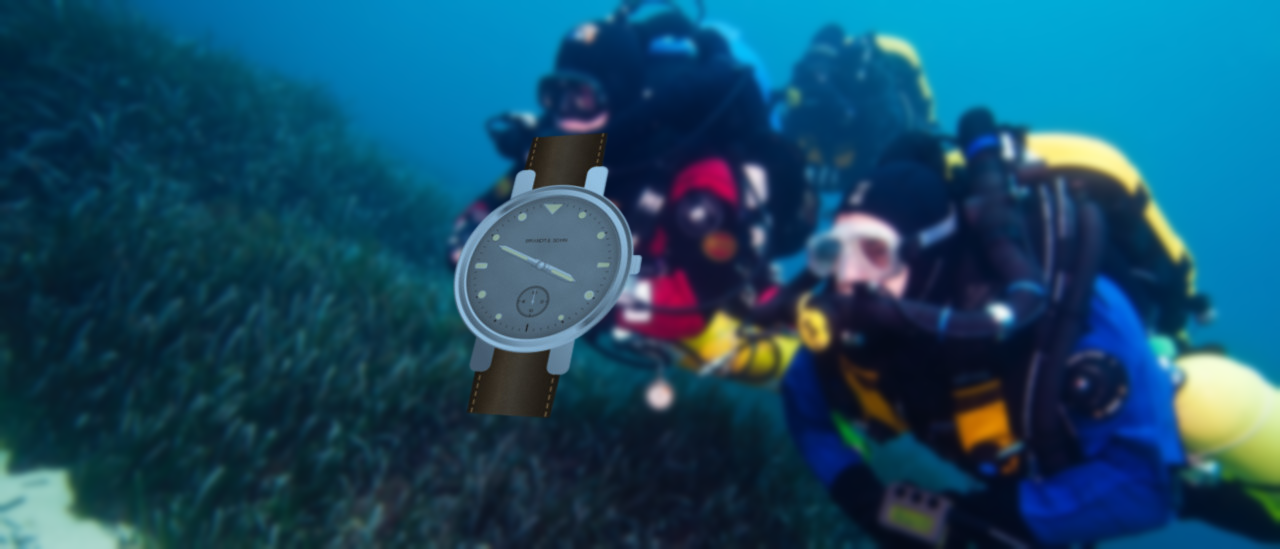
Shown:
3.49
